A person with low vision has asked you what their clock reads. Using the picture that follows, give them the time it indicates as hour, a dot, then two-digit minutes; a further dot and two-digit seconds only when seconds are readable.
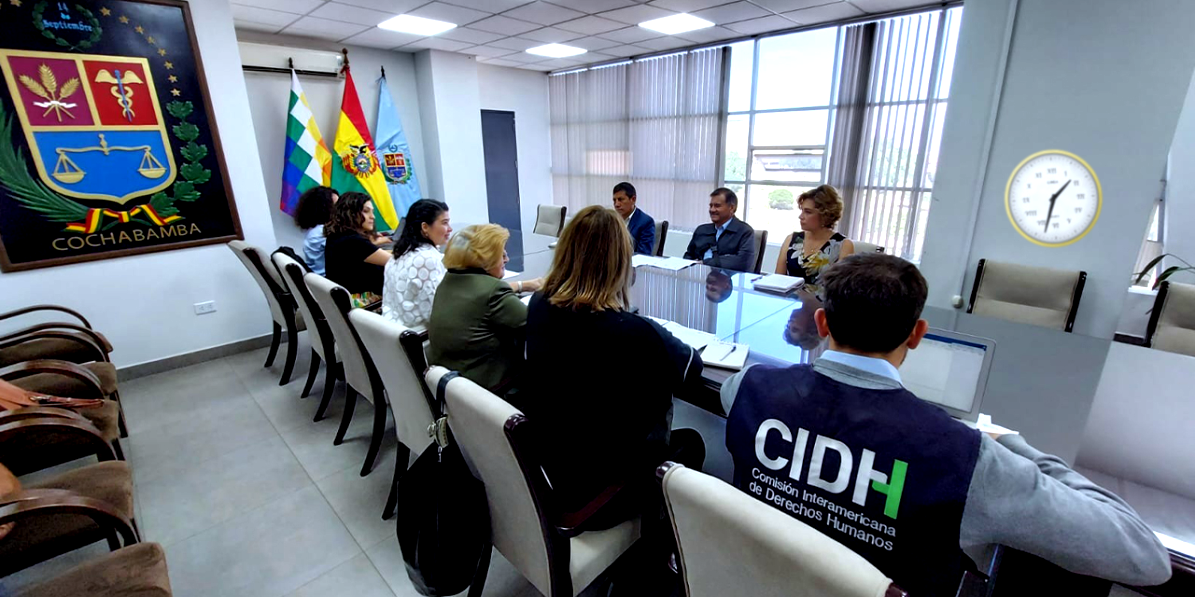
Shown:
1.33
